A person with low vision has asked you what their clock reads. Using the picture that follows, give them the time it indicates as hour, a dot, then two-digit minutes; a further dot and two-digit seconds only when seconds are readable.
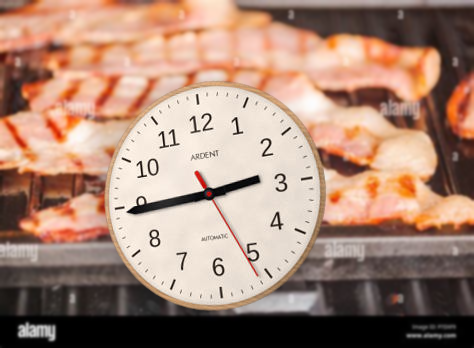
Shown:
2.44.26
